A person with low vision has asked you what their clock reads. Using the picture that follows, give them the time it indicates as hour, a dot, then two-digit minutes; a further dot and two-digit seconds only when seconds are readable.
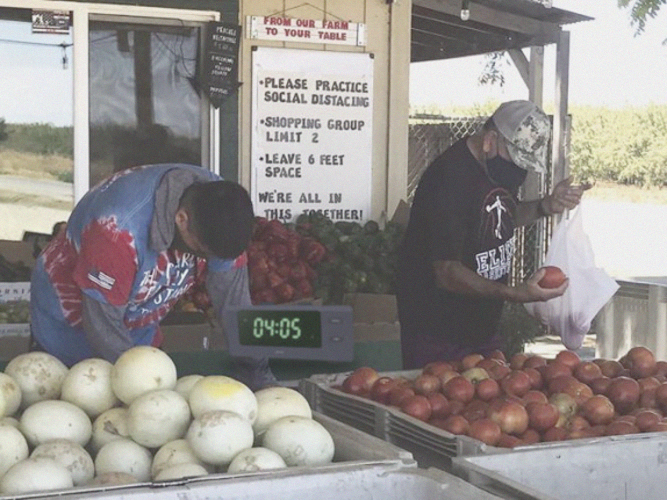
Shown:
4.05
